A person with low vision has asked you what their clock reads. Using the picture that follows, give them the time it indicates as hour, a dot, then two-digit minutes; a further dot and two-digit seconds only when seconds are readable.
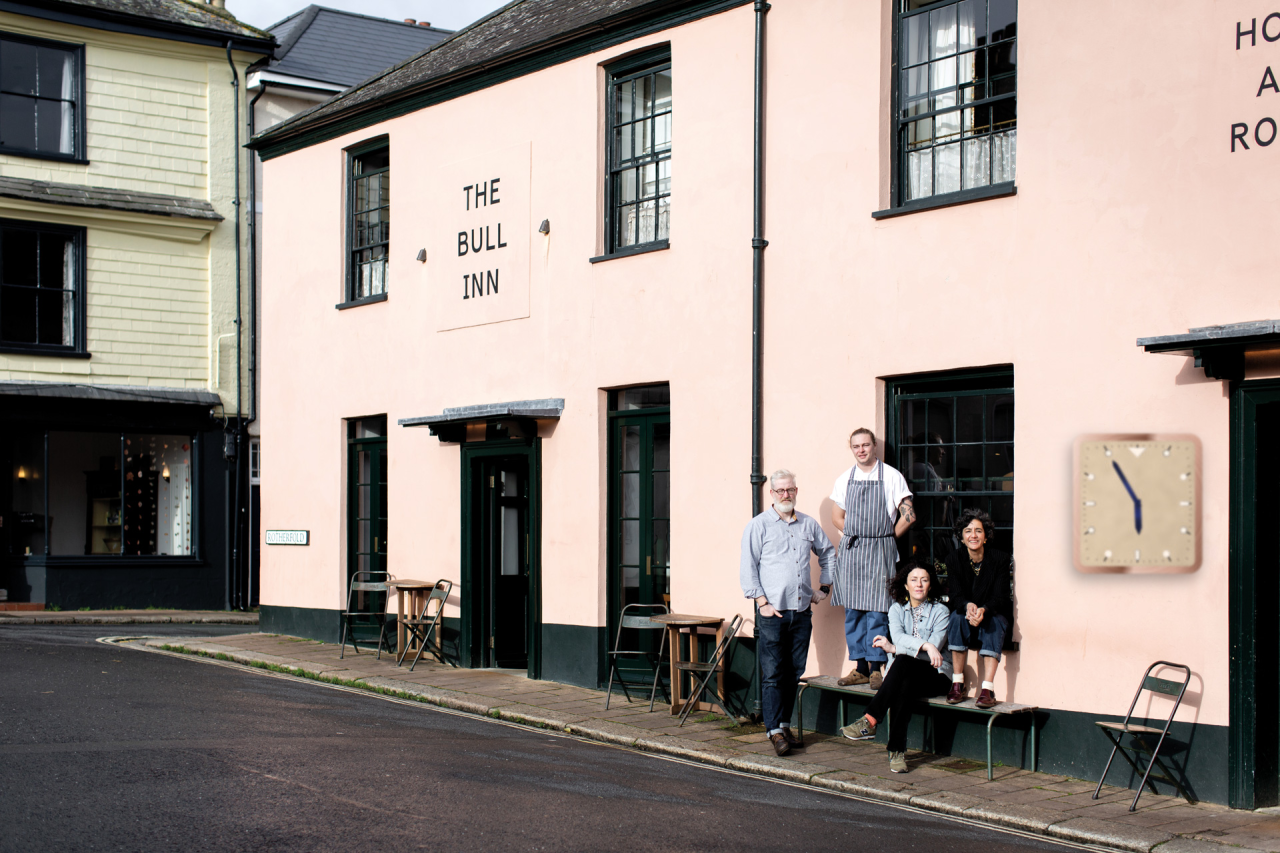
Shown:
5.55
